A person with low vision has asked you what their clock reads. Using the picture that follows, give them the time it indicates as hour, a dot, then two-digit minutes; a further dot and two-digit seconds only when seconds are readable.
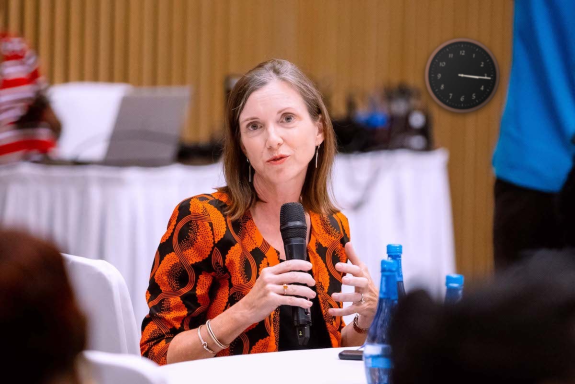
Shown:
3.16
